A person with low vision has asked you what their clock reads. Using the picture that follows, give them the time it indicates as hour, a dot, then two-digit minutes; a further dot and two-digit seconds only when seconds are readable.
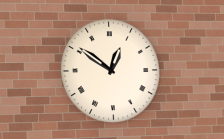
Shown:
12.51
